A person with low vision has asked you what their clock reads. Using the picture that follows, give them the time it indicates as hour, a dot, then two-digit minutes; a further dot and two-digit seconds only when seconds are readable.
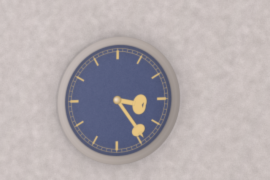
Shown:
3.24
